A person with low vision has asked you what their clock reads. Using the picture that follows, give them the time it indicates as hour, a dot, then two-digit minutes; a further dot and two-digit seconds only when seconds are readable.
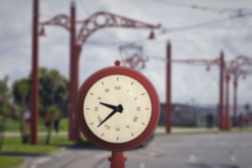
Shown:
9.38
